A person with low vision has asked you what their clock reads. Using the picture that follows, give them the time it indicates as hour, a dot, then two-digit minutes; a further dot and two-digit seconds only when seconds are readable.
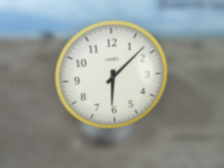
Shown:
6.08
